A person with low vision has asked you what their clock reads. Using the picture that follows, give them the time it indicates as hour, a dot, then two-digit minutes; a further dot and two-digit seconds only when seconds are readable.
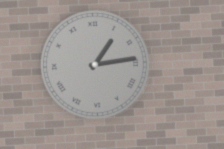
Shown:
1.14
